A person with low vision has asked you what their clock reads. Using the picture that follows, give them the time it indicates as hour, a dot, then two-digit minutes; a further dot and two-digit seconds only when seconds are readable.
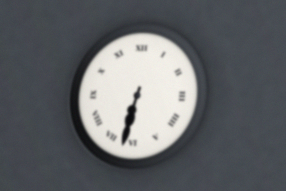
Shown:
6.32
